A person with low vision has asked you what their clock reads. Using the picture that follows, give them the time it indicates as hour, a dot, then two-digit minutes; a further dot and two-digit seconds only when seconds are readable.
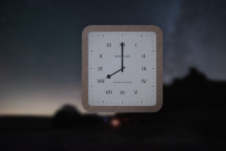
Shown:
8.00
